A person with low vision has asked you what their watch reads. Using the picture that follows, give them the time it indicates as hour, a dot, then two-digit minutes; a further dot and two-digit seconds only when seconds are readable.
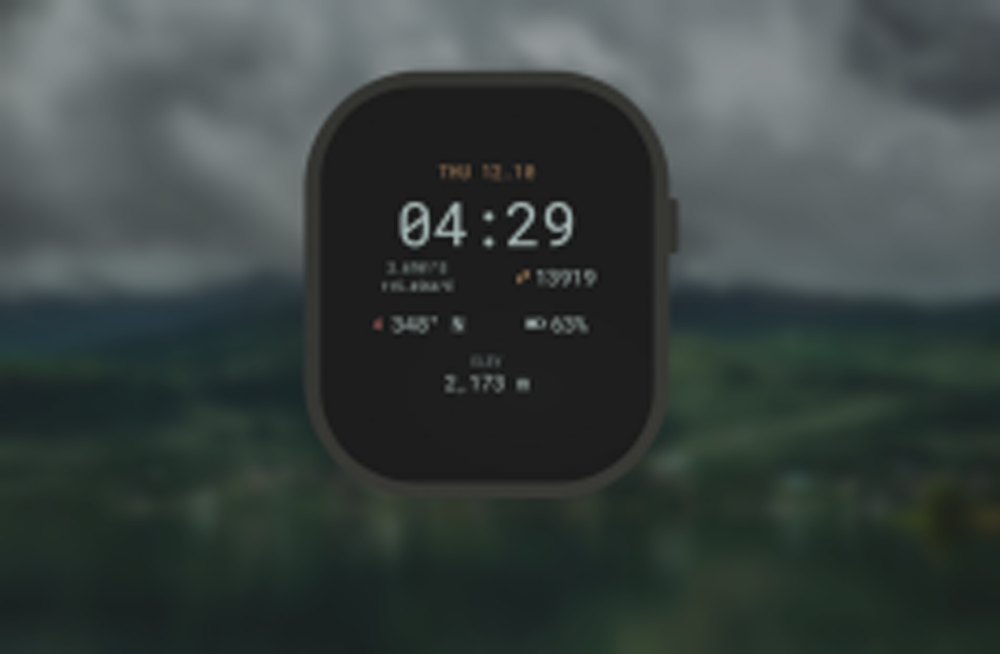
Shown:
4.29
